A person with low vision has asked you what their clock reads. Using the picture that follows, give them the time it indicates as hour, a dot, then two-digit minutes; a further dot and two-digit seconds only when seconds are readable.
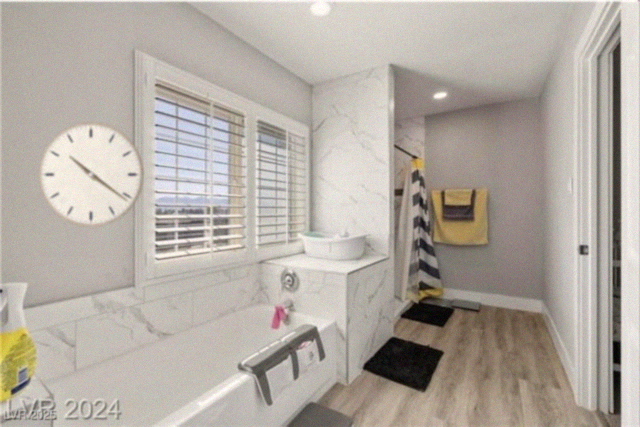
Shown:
10.21
